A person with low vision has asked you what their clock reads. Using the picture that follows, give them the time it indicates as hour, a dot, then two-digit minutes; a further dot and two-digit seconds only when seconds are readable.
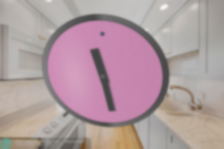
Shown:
11.28
